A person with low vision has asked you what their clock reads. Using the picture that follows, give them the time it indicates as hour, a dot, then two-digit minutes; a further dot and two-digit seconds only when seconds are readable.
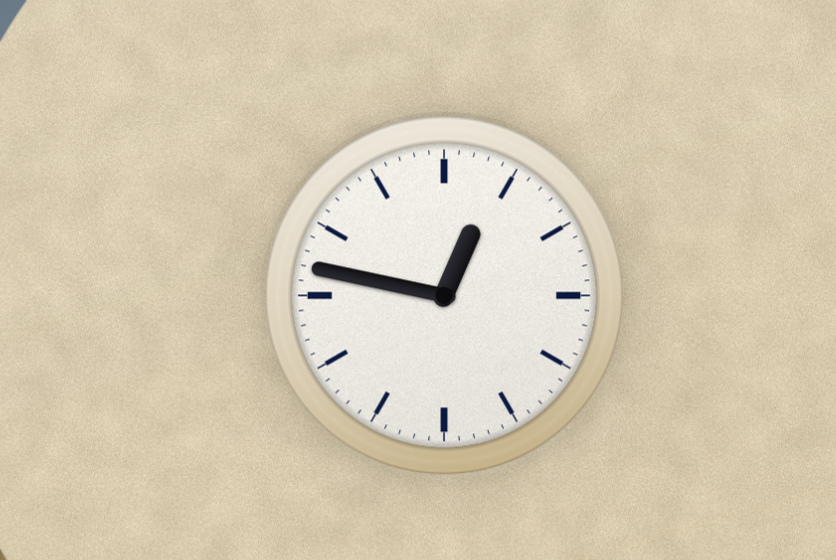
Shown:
12.47
